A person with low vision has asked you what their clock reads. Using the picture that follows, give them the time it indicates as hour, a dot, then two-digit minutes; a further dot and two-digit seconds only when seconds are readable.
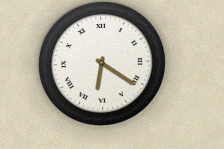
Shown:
6.21
